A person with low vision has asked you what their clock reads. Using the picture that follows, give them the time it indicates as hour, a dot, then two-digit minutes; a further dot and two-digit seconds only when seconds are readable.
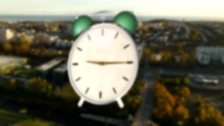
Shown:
9.15
